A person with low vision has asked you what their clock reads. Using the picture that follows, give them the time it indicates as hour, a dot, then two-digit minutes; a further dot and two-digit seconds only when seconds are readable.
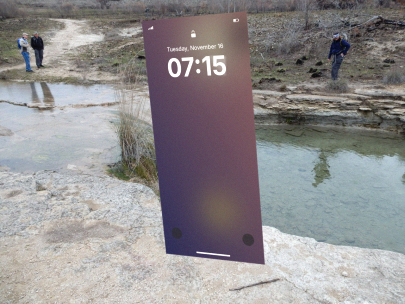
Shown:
7.15
